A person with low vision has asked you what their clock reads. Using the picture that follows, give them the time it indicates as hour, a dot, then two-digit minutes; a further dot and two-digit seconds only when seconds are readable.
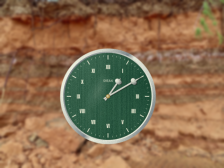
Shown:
1.10
